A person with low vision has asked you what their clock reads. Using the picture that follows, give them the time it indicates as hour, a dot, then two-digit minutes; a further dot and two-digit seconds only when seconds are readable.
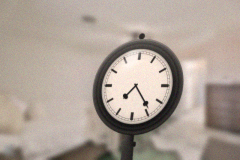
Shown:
7.24
